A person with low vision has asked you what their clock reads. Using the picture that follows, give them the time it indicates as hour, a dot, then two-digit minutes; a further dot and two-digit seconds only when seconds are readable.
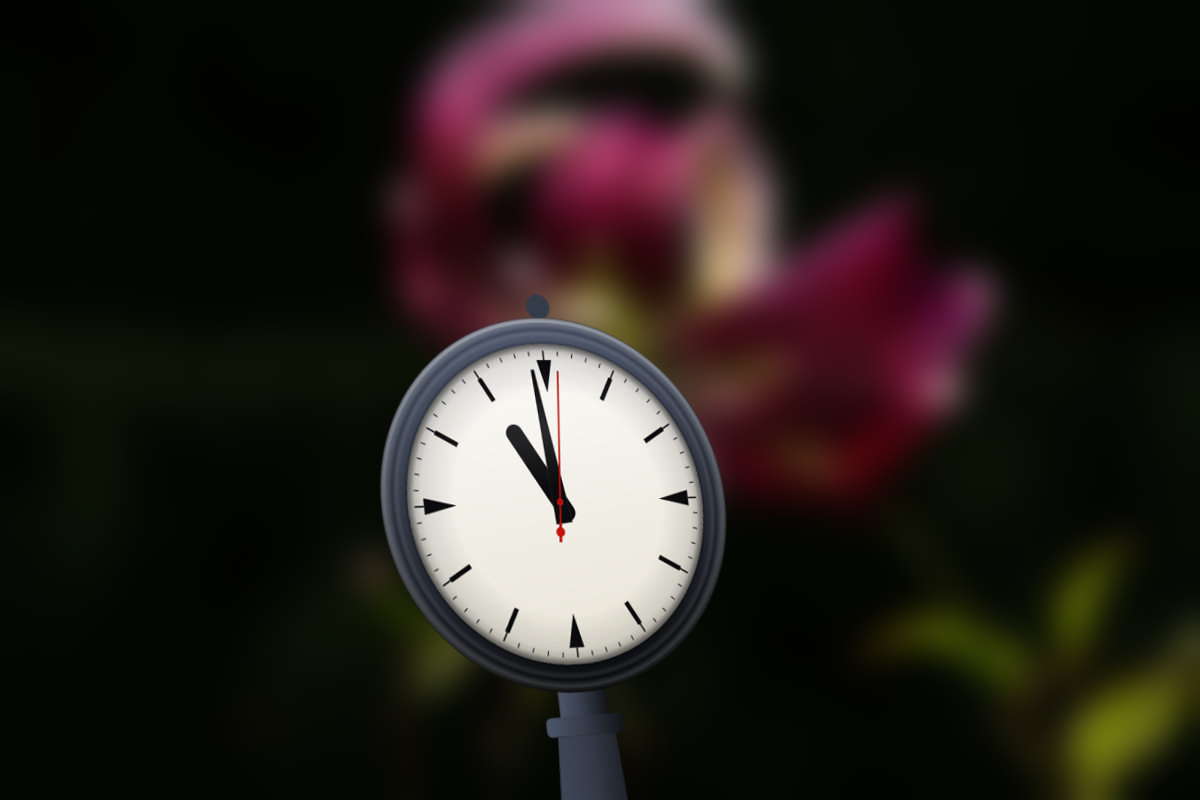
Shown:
10.59.01
